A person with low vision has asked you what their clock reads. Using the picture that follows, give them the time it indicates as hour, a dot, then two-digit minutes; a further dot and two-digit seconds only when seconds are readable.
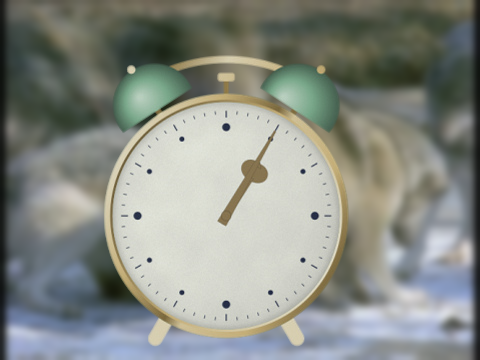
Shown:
1.05
